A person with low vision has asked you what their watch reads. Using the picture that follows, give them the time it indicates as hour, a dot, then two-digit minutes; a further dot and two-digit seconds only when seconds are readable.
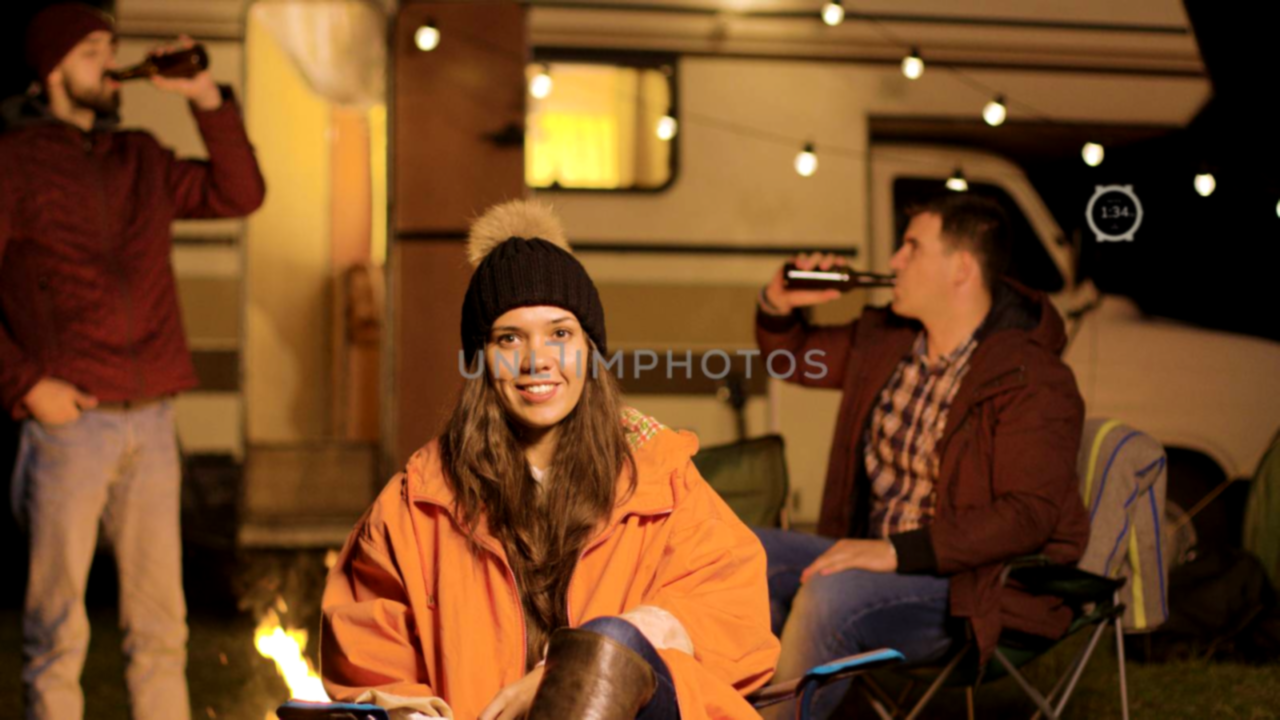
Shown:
1.34
